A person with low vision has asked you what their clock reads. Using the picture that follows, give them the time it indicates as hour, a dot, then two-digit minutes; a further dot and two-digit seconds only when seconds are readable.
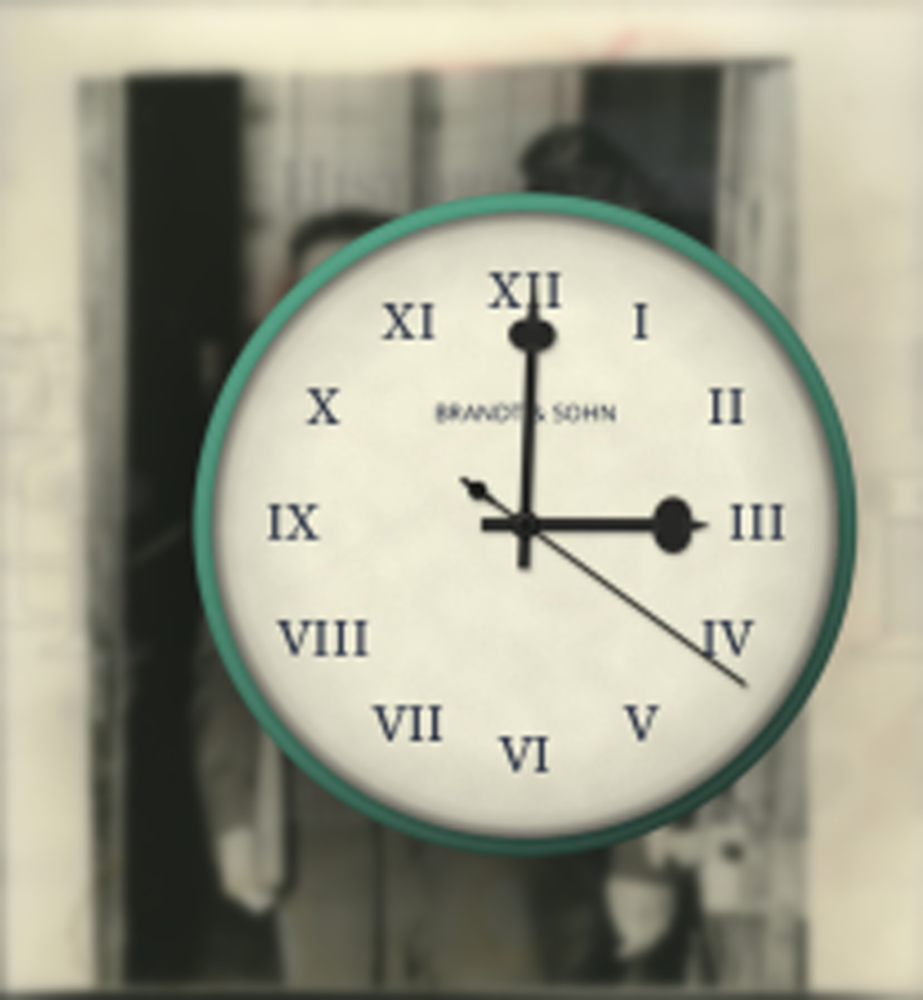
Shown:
3.00.21
